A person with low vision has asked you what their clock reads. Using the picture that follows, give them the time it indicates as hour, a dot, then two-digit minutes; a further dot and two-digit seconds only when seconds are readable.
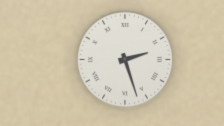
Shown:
2.27
